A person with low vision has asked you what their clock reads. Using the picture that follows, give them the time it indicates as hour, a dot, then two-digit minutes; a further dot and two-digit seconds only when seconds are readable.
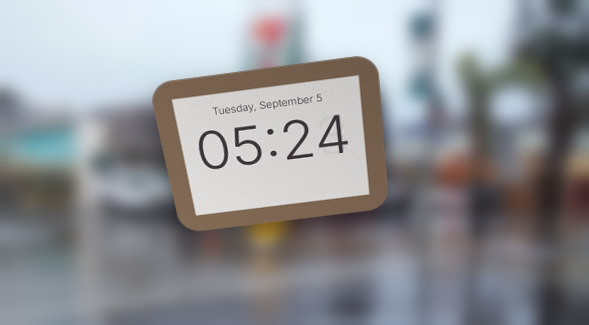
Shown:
5.24
